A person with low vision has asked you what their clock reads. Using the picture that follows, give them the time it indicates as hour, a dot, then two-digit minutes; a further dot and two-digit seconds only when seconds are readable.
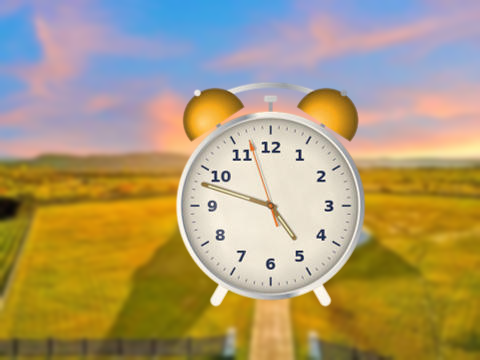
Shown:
4.47.57
